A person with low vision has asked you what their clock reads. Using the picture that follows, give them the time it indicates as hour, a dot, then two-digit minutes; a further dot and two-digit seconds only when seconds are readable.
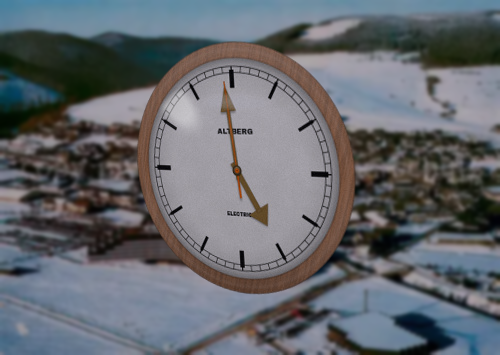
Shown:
4.58.59
